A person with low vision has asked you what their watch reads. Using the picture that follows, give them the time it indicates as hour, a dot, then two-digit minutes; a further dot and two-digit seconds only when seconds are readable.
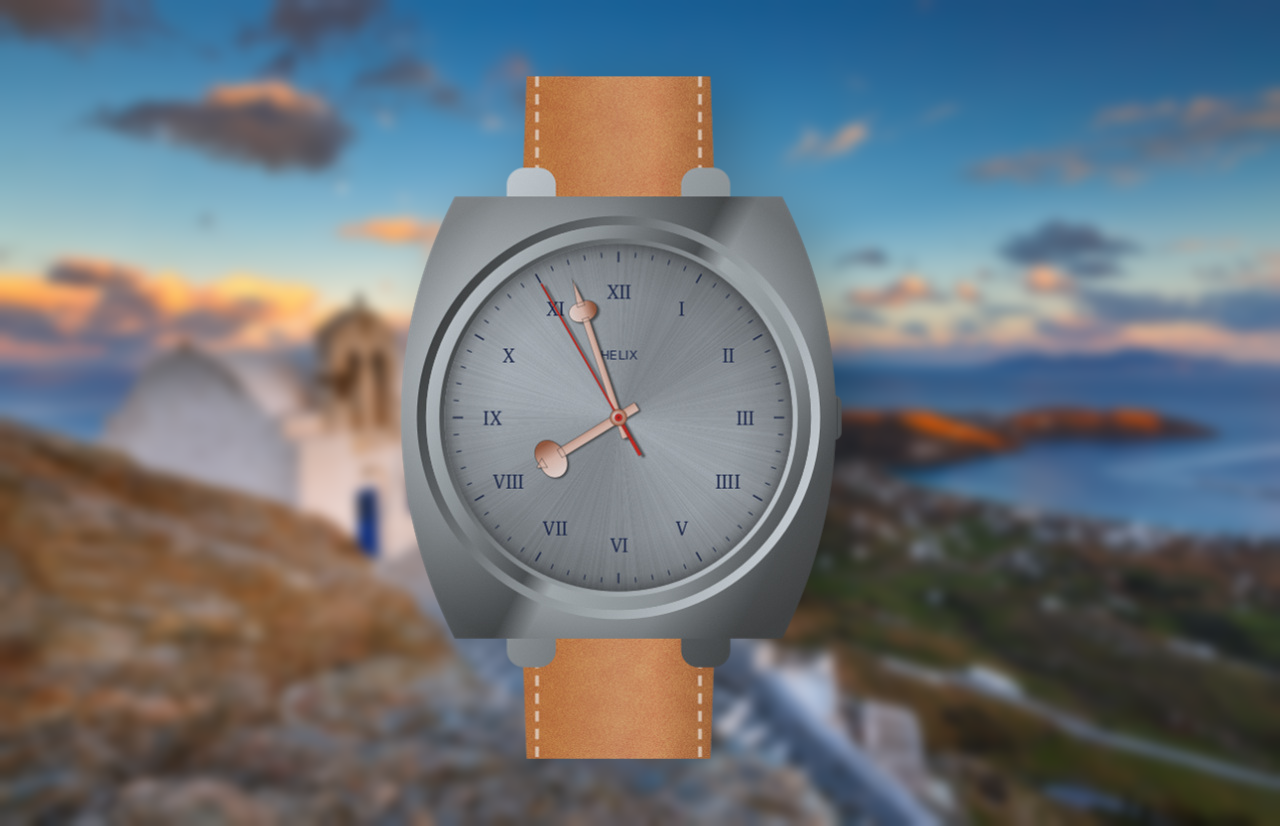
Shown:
7.56.55
